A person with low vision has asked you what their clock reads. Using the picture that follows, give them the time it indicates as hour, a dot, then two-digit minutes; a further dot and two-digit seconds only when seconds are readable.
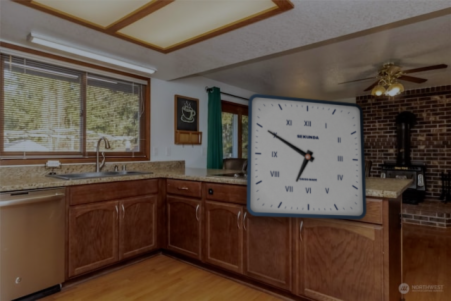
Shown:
6.50
